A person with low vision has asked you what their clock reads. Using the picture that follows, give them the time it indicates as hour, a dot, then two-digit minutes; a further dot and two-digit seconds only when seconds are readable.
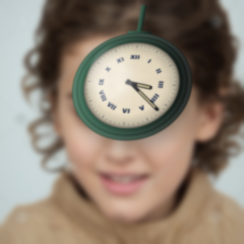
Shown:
3.22
